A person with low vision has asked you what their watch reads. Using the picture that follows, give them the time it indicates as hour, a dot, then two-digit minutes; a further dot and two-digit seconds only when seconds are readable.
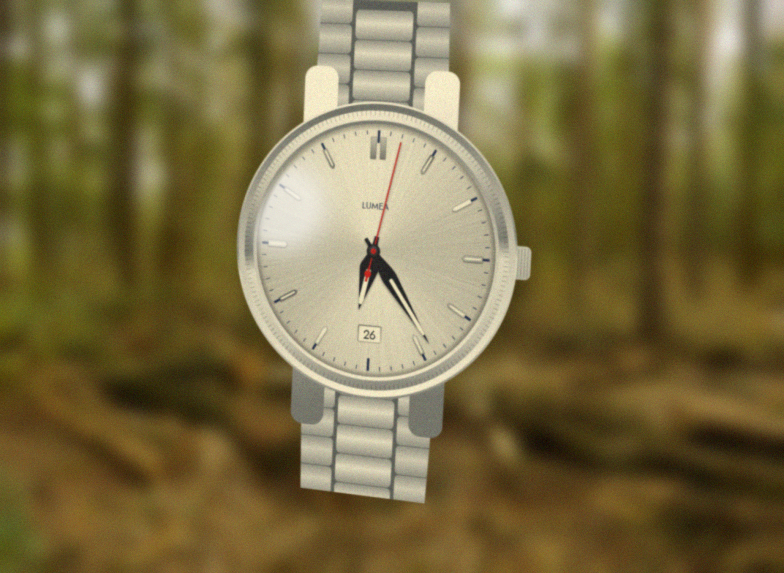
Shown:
6.24.02
